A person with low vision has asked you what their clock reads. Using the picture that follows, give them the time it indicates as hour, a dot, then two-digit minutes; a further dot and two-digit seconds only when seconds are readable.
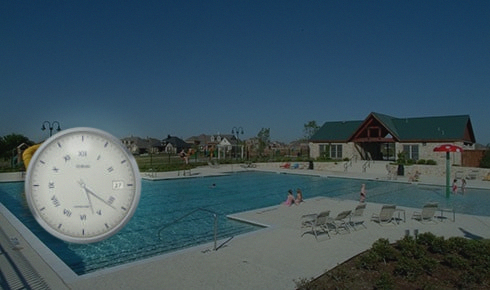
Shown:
5.21
